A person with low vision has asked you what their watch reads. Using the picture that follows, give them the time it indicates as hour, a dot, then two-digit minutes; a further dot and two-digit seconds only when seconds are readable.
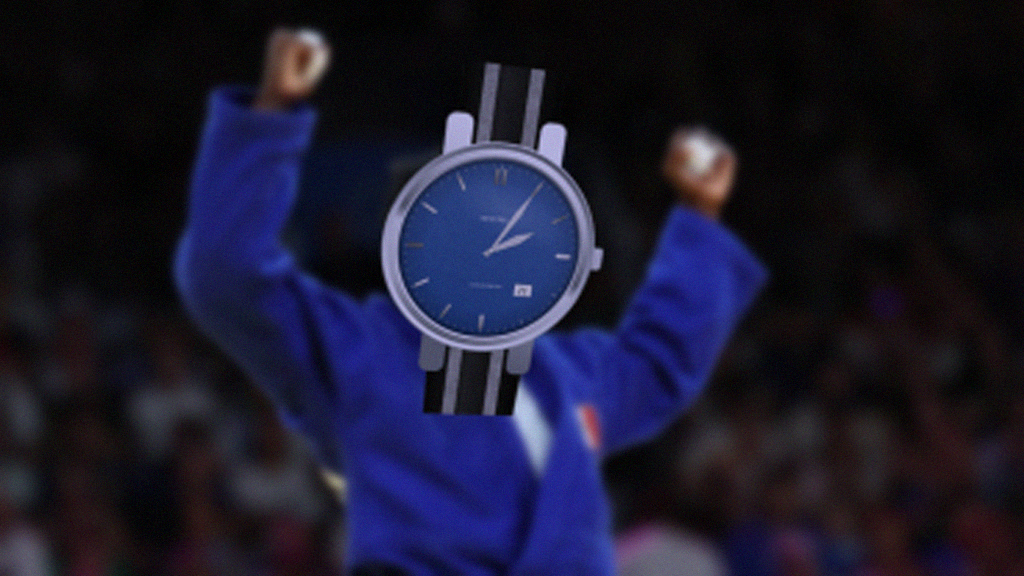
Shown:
2.05
